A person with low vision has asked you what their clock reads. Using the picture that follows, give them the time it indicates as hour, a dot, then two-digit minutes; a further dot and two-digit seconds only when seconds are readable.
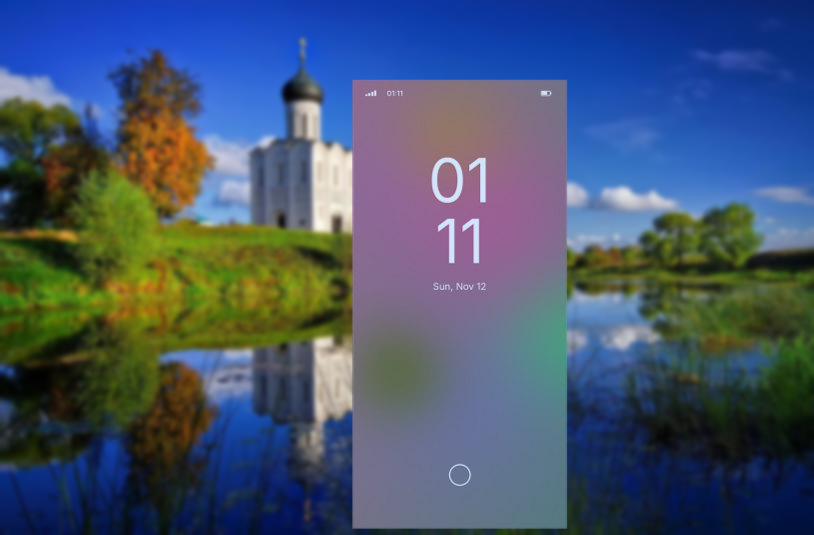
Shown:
1.11
